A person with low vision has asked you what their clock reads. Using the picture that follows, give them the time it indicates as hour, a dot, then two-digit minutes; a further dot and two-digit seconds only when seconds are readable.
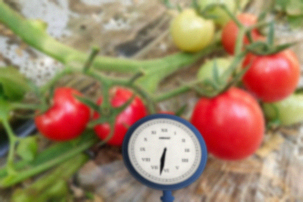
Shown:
6.32
